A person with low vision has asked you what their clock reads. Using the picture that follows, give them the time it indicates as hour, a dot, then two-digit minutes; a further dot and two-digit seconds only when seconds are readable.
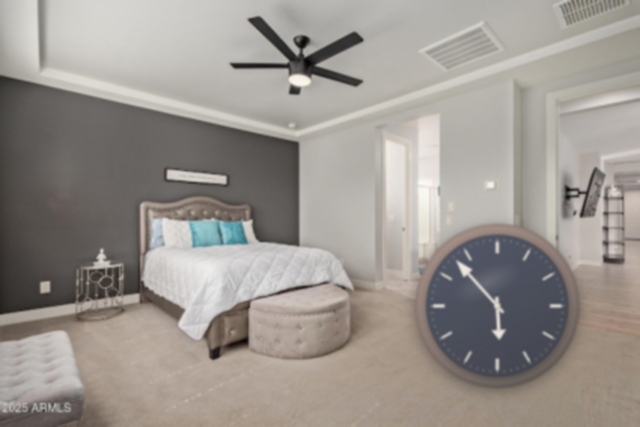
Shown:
5.53
